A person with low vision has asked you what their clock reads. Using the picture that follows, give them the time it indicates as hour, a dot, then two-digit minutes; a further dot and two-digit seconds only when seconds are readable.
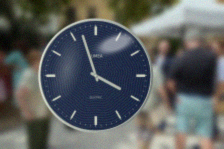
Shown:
3.57
